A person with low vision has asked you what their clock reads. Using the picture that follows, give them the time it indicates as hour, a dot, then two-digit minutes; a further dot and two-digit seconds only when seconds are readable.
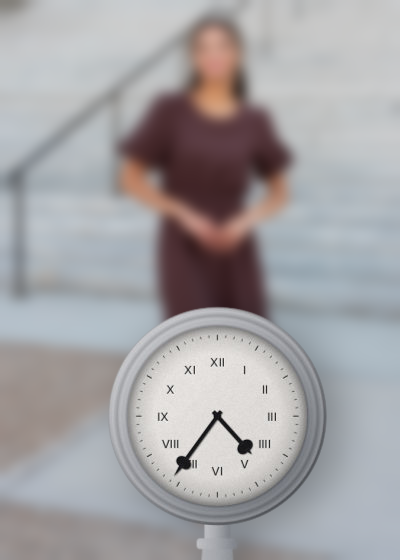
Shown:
4.36
